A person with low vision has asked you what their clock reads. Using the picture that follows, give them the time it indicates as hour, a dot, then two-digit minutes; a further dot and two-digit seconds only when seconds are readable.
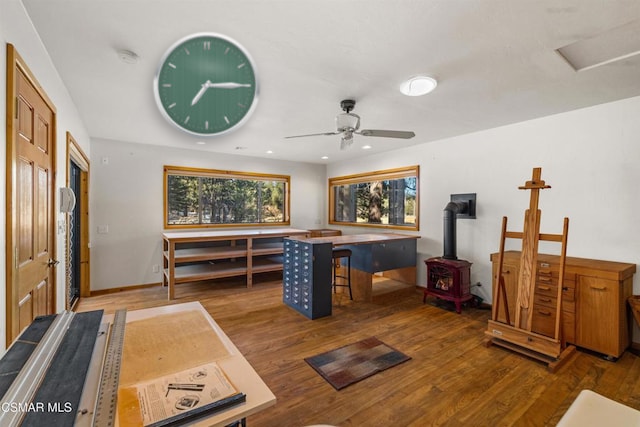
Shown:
7.15
